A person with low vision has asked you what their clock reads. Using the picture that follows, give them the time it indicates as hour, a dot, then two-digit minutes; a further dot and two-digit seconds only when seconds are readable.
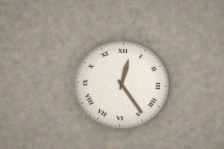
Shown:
12.24
